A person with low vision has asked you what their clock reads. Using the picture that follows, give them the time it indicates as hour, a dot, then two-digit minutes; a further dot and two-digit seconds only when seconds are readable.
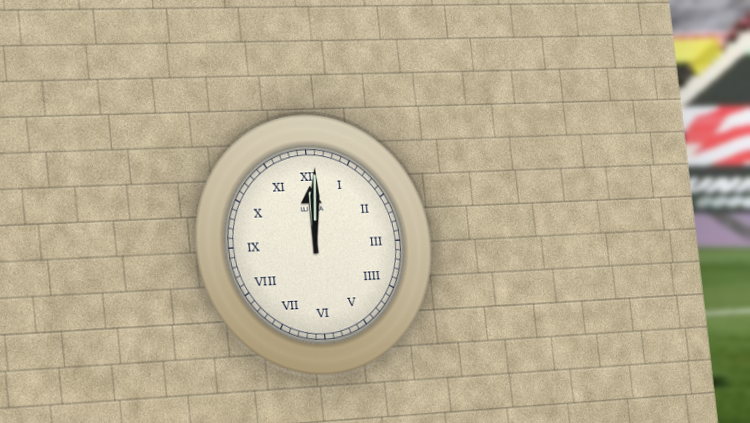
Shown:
12.01
